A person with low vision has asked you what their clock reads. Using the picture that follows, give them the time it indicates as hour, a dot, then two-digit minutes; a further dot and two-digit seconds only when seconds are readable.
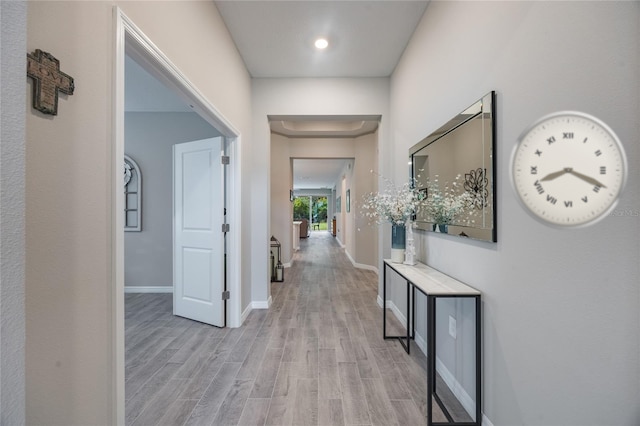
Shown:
8.19
